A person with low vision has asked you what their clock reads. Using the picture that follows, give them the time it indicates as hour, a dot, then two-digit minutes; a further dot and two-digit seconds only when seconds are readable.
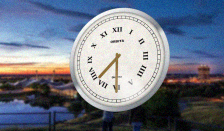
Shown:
7.30
